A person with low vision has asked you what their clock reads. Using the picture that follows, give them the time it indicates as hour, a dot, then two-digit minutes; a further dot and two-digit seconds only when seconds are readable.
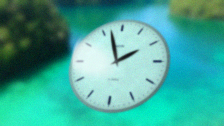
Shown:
1.57
